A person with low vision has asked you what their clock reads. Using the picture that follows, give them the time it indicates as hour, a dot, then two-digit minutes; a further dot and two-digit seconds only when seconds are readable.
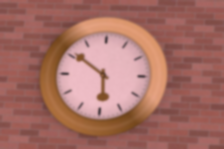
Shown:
5.51
